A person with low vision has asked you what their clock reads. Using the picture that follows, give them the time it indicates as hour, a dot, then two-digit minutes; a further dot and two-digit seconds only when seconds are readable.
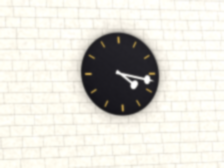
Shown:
4.17
